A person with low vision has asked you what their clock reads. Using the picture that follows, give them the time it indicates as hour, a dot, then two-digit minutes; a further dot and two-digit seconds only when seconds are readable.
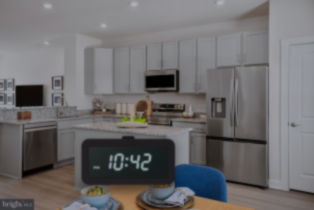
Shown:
10.42
